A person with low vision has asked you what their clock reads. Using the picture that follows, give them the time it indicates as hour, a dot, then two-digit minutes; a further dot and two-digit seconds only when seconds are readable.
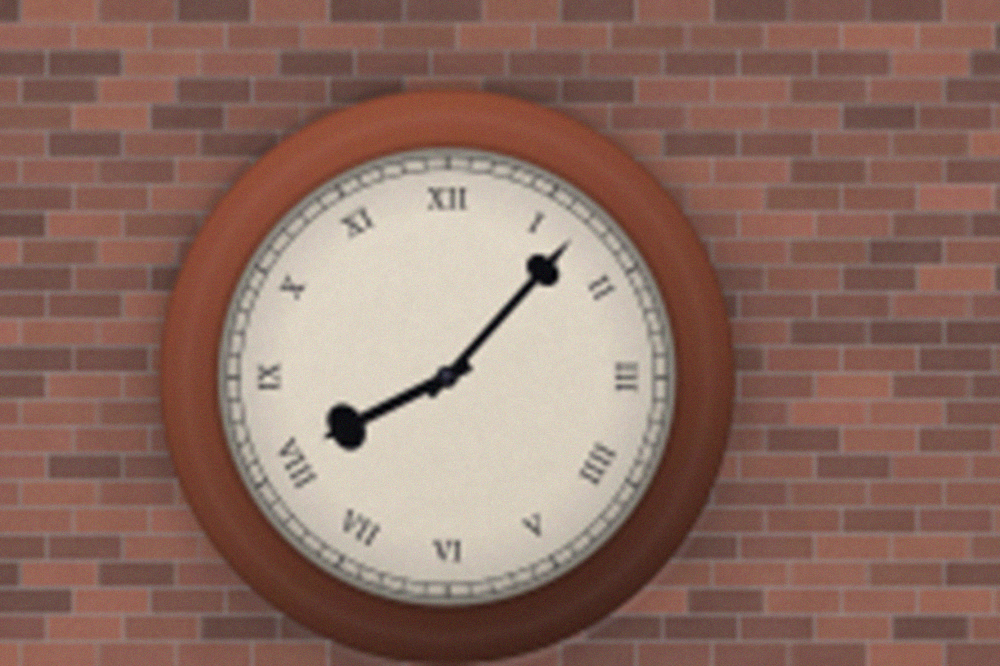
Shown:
8.07
